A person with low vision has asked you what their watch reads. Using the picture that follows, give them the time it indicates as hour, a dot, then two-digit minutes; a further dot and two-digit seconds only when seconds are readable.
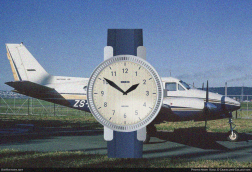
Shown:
1.51
